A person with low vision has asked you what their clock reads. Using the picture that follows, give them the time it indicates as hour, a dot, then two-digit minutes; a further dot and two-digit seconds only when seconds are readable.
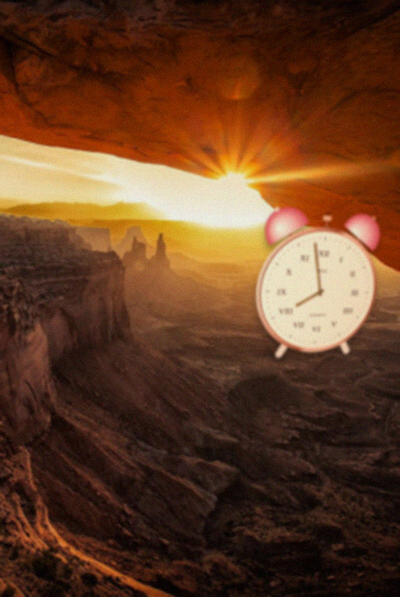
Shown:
7.58
